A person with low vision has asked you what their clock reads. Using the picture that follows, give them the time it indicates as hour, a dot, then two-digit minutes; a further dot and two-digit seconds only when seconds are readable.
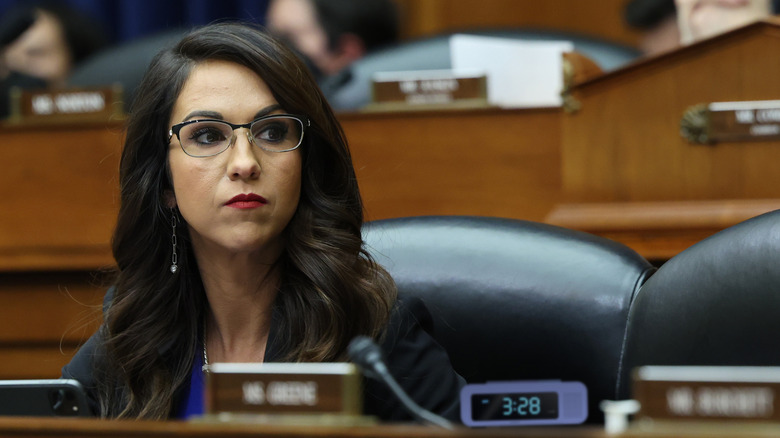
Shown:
3.28
